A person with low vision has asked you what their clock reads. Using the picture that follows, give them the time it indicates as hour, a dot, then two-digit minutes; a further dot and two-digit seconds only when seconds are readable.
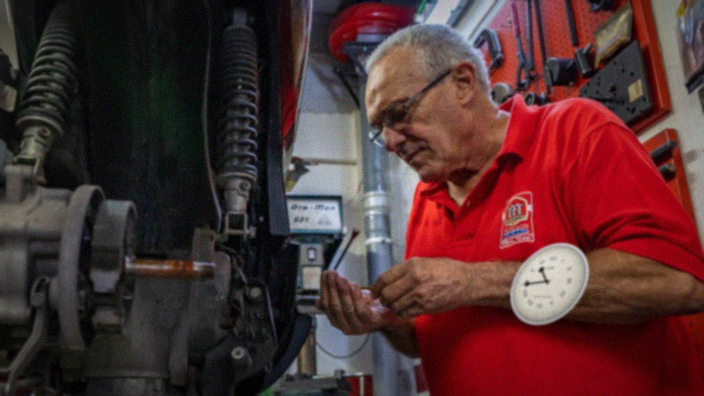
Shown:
10.44
